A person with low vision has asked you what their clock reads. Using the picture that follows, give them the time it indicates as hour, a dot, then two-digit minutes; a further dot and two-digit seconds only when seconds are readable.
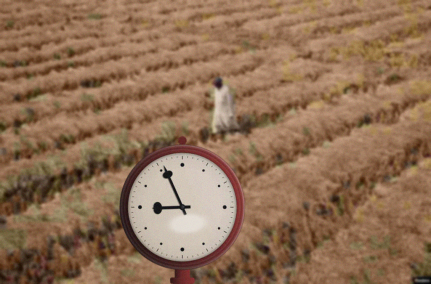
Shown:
8.56
